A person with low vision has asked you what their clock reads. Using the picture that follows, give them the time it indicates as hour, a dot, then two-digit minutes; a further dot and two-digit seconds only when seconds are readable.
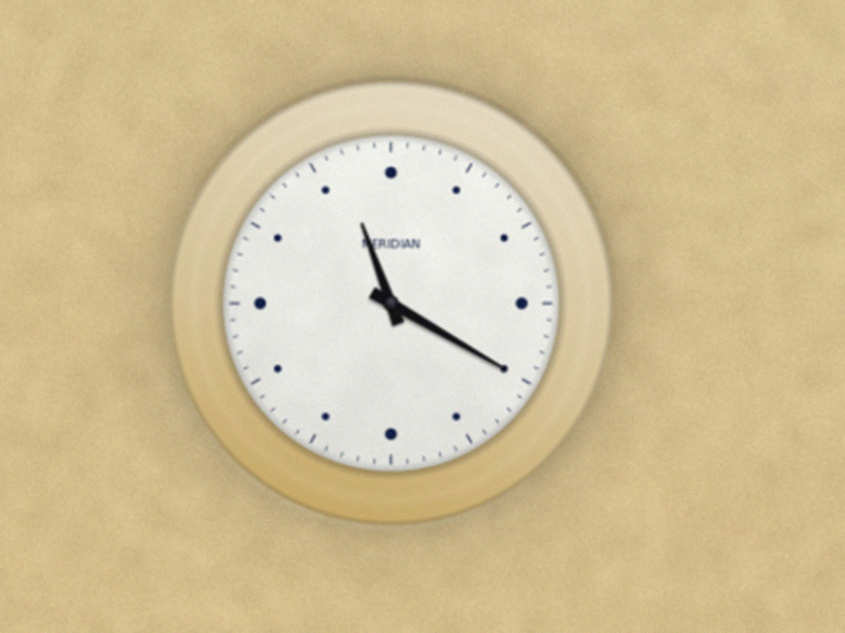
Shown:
11.20
